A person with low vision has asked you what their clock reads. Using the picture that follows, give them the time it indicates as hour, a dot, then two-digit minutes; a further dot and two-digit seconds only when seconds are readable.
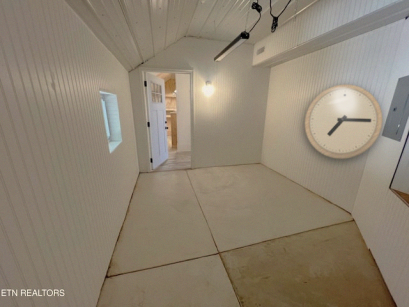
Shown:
7.15
